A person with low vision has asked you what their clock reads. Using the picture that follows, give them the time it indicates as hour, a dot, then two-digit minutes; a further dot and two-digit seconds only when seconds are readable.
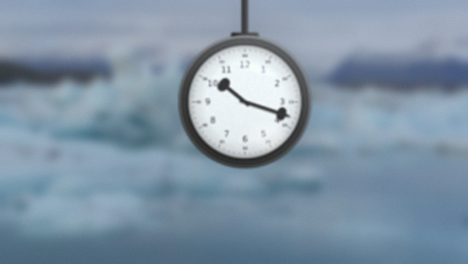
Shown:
10.18
